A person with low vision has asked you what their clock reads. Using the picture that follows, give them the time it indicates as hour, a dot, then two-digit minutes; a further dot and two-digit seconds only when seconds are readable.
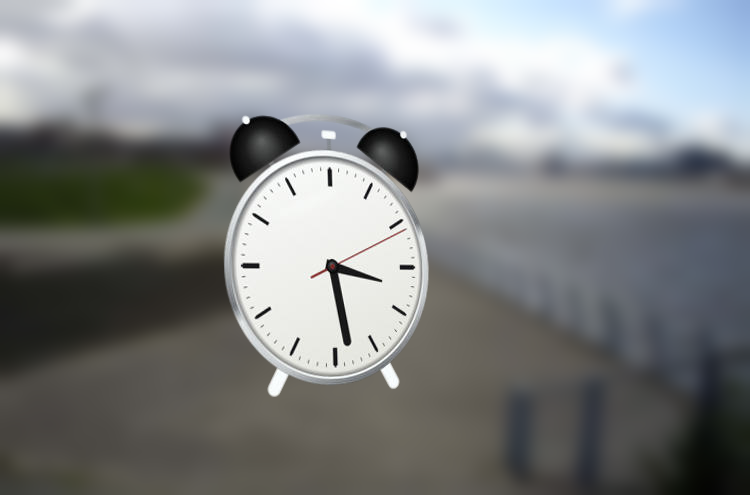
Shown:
3.28.11
